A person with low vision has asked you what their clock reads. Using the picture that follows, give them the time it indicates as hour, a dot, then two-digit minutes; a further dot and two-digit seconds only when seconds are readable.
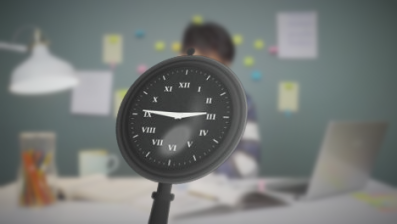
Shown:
2.46
